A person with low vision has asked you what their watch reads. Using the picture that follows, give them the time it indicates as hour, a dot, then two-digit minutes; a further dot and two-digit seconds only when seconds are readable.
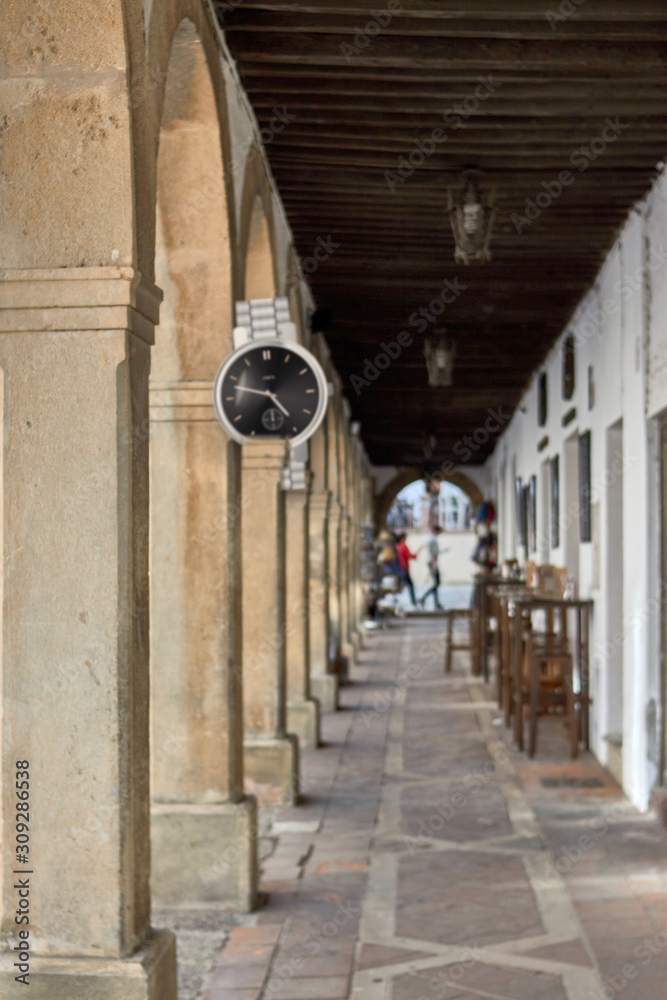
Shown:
4.48
